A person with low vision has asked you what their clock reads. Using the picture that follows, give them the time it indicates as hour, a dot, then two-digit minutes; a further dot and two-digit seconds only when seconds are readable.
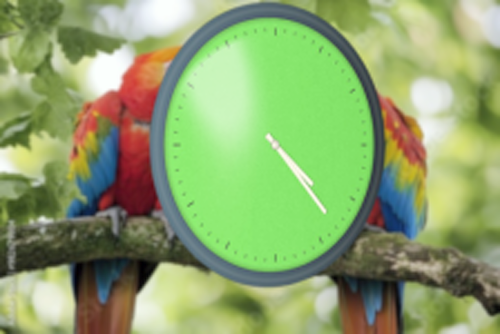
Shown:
4.23
